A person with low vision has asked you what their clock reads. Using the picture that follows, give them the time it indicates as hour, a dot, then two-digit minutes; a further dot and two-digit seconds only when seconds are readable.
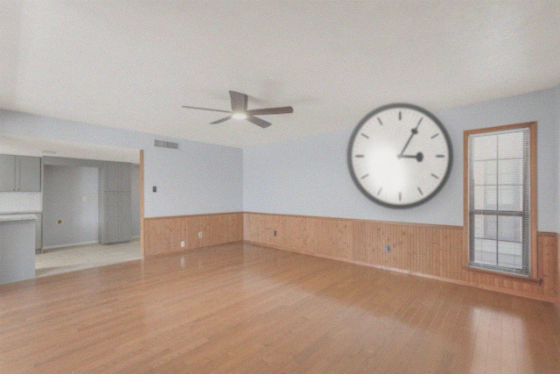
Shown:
3.05
